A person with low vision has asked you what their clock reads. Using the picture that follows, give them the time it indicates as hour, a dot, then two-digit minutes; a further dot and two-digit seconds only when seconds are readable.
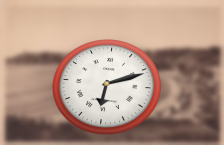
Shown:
6.11
